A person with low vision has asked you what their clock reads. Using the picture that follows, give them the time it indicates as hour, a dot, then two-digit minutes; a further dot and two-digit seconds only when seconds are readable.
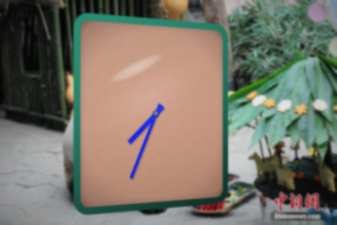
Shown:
7.34
